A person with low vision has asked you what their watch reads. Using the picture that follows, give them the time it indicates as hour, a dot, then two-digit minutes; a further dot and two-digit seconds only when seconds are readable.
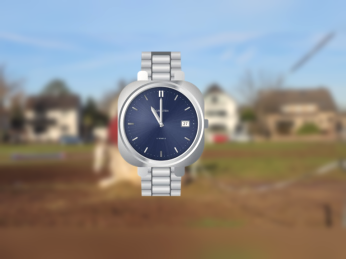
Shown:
11.00
